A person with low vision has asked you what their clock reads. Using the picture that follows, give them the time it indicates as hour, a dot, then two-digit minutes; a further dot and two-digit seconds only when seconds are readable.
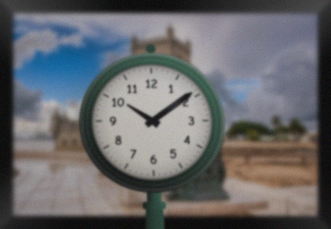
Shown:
10.09
